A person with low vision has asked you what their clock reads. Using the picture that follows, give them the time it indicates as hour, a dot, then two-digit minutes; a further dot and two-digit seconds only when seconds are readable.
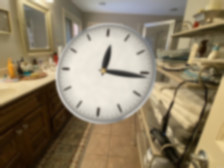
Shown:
12.16
